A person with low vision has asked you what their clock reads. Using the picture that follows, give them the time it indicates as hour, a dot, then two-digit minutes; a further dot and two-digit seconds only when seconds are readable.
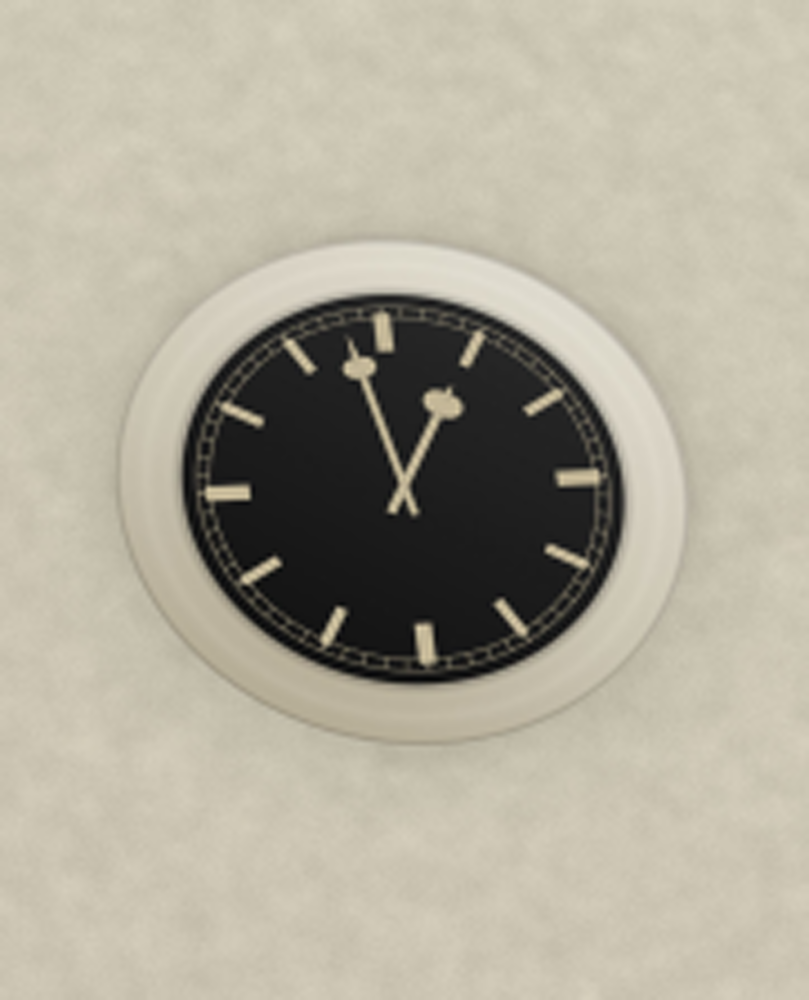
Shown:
12.58
